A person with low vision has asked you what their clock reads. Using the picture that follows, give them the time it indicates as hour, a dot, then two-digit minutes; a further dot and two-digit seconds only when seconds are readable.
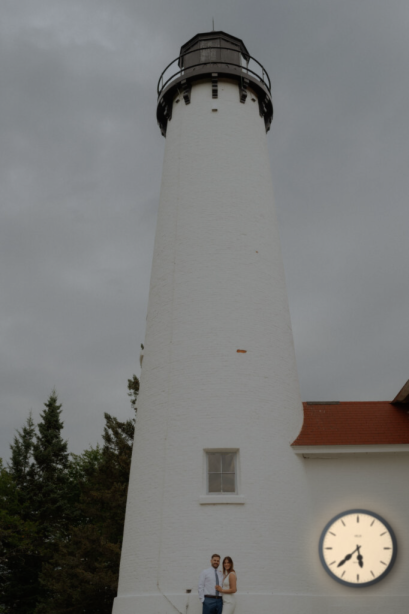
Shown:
5.38
